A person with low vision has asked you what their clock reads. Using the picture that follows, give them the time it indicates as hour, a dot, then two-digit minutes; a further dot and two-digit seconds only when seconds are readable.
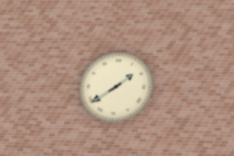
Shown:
1.39
